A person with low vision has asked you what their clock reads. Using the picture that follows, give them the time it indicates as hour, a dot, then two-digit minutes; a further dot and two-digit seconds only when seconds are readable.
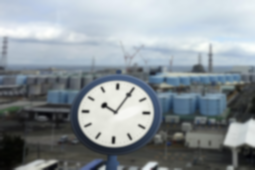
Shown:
10.05
